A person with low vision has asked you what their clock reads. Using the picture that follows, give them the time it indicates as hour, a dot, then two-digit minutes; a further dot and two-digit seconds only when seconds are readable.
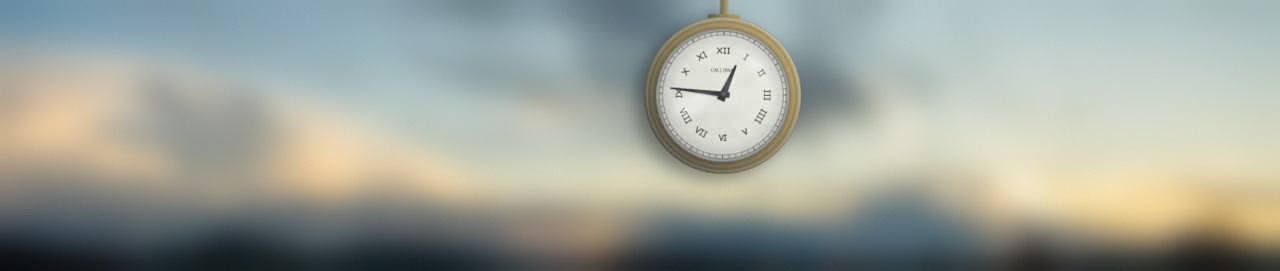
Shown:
12.46
